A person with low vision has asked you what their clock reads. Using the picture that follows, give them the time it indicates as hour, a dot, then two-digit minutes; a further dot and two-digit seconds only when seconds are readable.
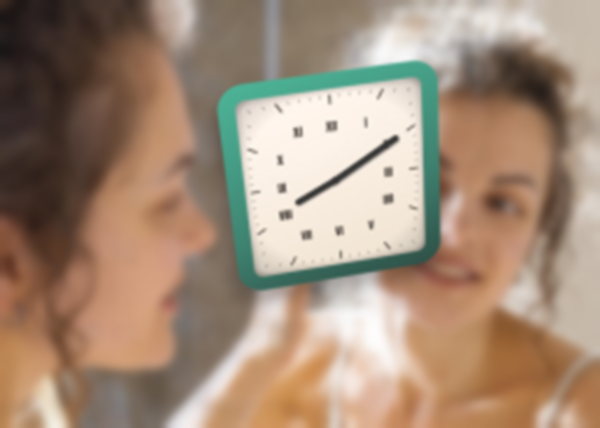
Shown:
8.10
